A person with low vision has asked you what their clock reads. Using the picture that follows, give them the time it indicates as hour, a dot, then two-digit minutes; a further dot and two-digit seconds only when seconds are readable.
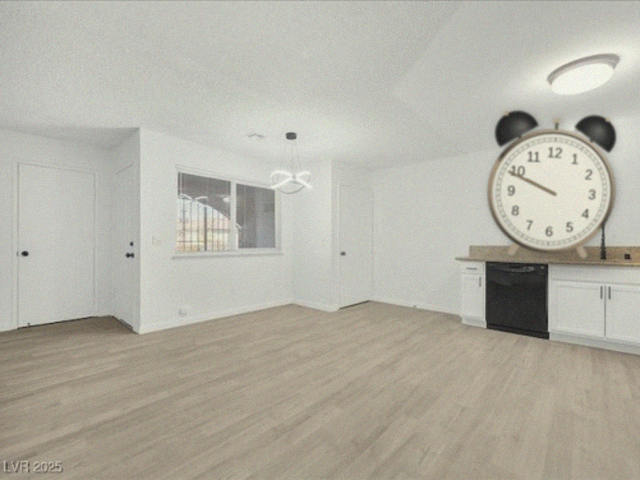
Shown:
9.49
